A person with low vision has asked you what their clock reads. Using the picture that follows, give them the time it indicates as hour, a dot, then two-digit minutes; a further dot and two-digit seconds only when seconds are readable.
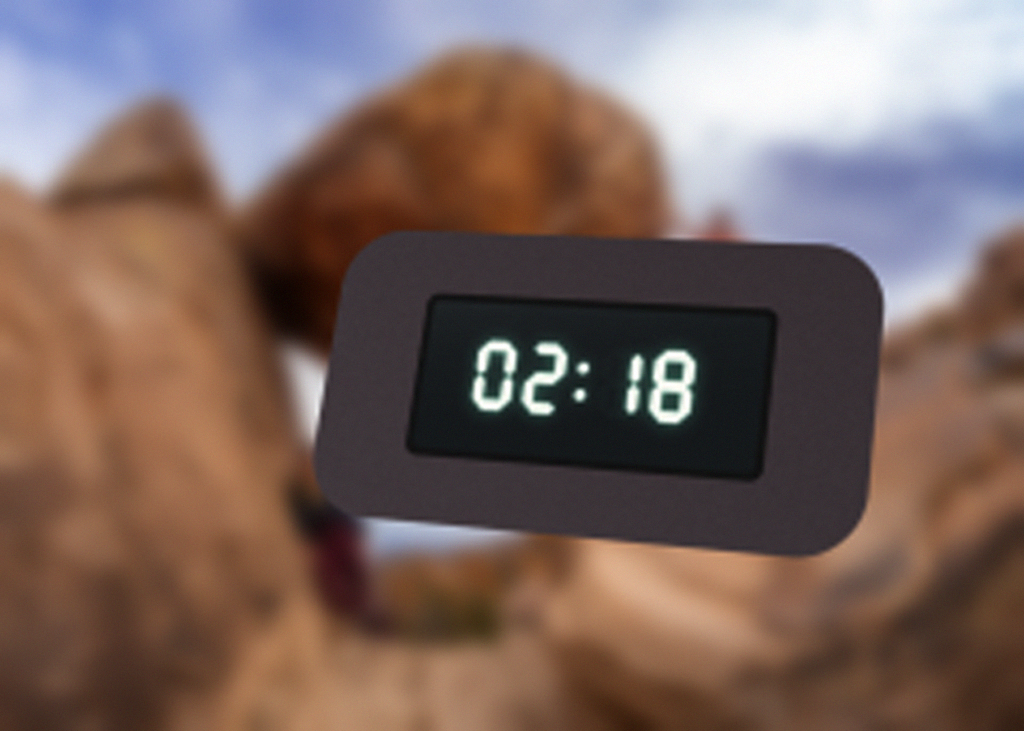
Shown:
2.18
